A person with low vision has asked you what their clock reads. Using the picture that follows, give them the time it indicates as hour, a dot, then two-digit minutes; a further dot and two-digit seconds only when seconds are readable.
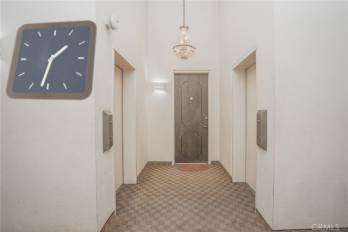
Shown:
1.32
